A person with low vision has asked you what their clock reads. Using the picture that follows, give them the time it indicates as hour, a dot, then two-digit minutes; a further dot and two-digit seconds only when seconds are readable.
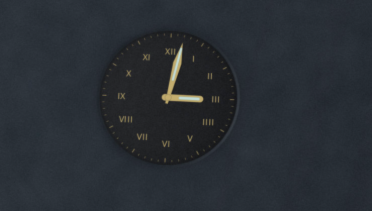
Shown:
3.02
